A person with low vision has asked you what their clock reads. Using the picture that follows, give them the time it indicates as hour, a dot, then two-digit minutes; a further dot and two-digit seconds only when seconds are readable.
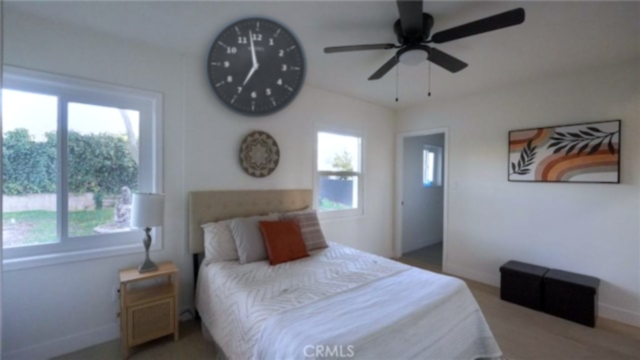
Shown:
6.58
